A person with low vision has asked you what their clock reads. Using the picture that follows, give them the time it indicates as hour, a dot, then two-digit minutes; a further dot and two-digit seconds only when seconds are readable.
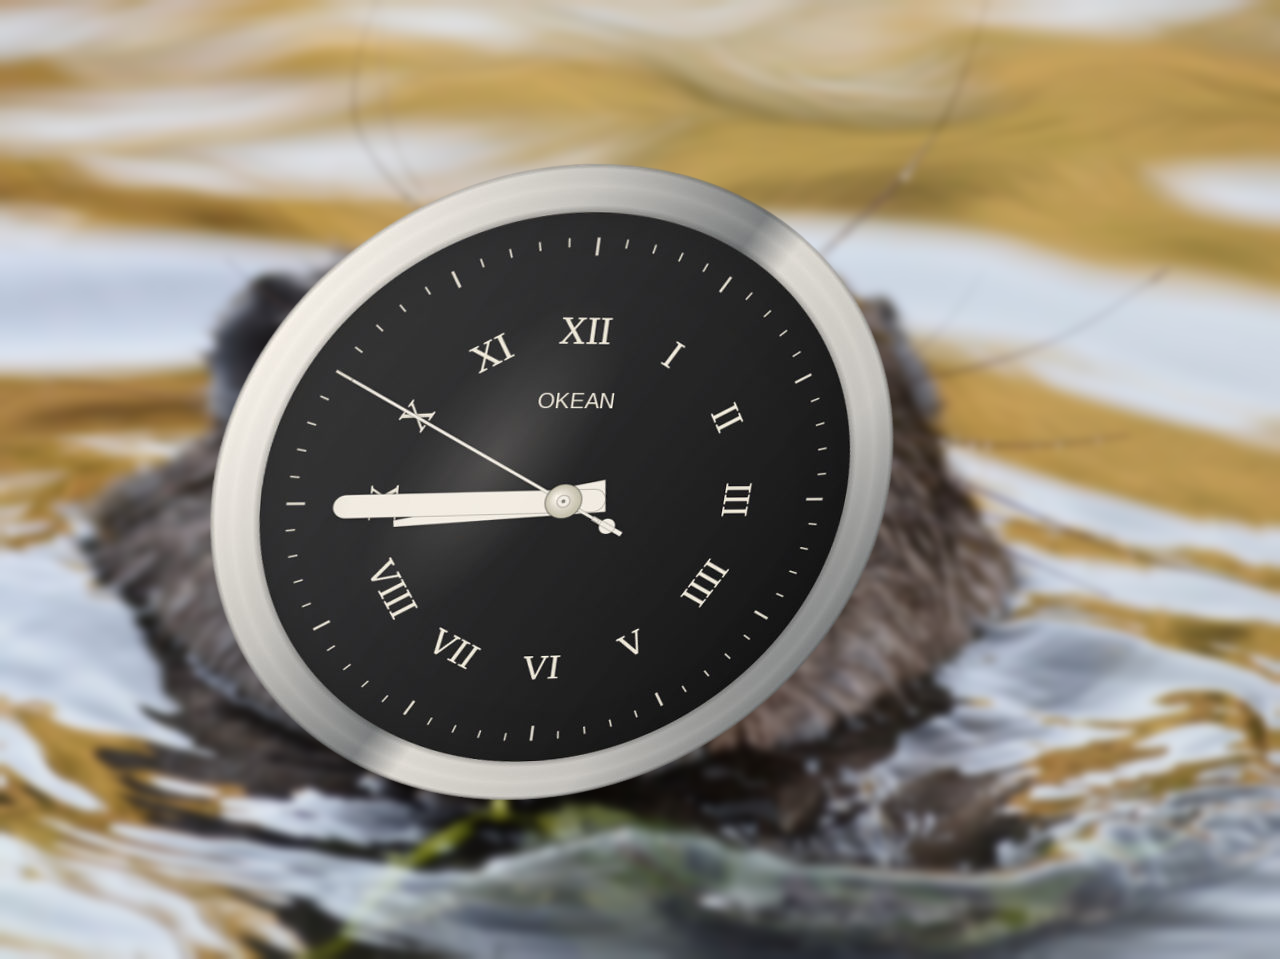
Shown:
8.44.50
